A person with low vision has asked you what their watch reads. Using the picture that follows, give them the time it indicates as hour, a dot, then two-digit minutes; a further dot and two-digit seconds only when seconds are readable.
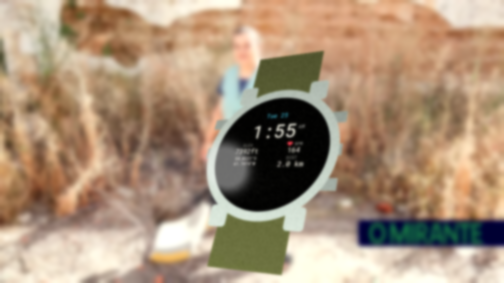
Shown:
1.55
